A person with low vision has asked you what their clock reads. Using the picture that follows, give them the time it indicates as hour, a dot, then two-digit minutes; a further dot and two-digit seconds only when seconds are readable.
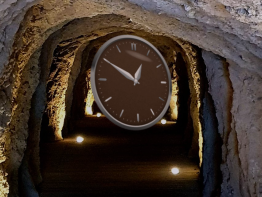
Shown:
12.50
